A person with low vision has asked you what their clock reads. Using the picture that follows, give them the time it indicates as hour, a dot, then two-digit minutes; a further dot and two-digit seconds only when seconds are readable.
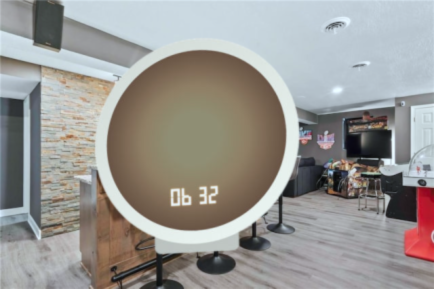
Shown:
6.32
